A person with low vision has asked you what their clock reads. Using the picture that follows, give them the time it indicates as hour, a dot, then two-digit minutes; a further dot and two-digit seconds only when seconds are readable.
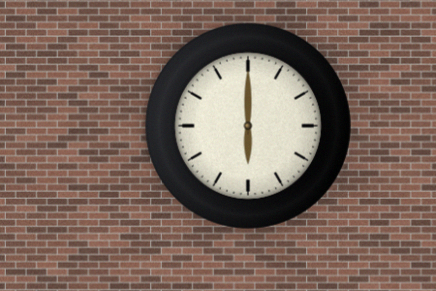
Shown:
6.00
